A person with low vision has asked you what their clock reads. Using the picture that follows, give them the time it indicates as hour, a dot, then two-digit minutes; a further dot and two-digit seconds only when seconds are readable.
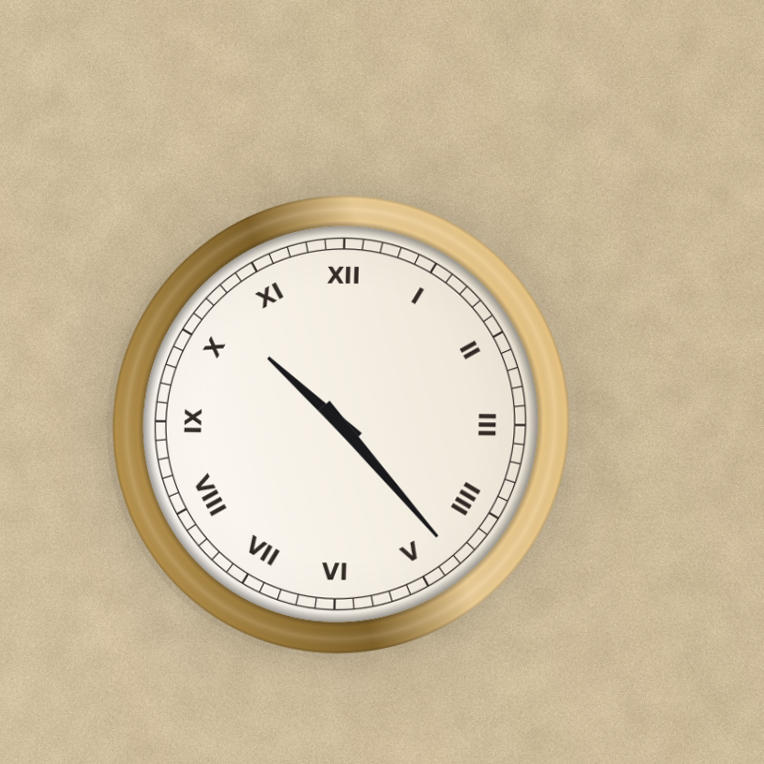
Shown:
10.23
